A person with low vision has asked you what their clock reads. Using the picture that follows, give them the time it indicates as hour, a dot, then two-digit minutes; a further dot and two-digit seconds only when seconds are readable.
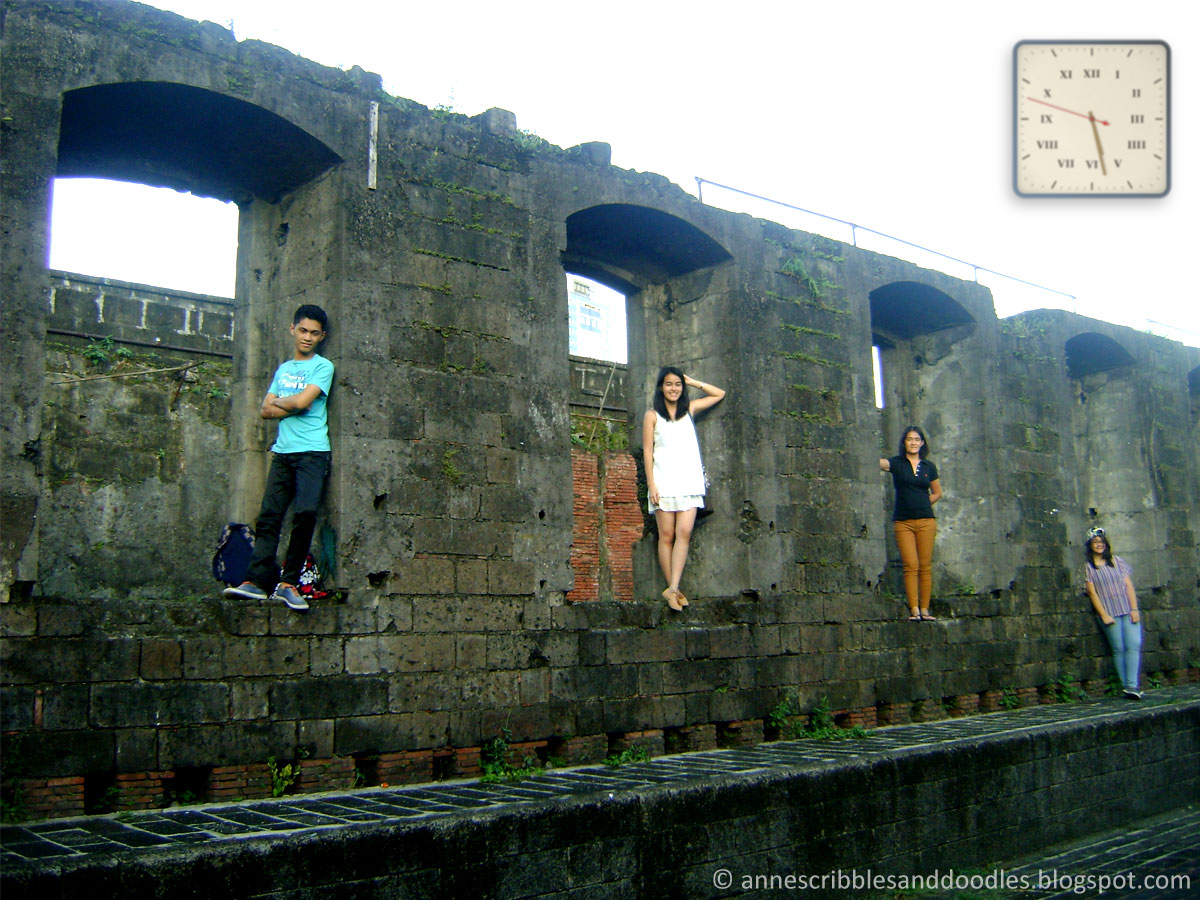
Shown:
5.27.48
